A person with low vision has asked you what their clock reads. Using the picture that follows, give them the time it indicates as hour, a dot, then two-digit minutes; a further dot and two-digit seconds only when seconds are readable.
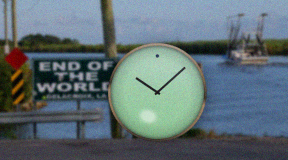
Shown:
10.08
